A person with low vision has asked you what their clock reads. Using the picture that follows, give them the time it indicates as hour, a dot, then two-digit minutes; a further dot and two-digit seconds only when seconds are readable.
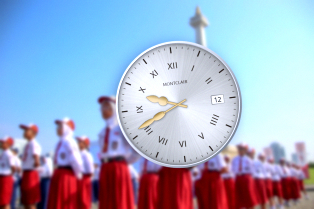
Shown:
9.41
